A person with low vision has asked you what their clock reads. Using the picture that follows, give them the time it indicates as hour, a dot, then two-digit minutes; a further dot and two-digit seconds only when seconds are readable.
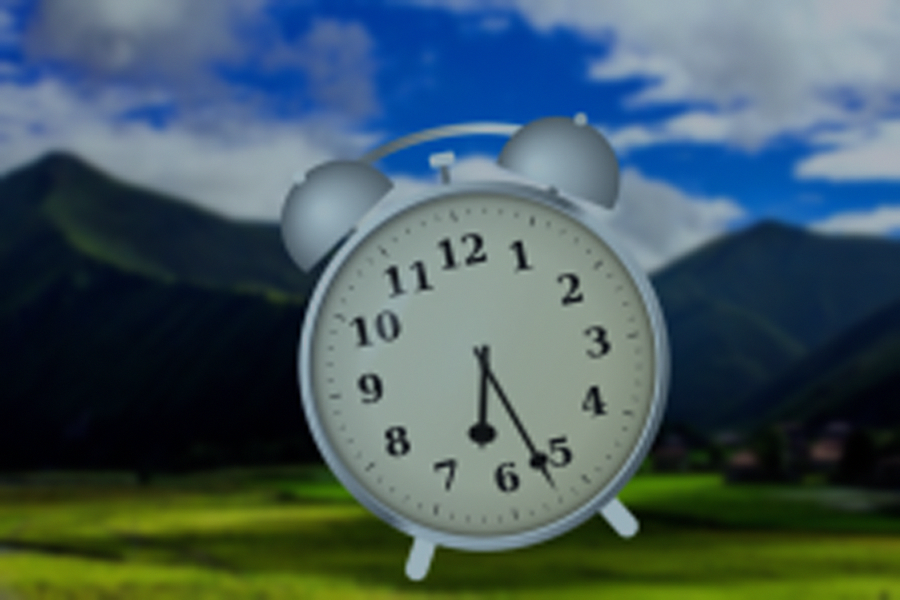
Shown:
6.27
